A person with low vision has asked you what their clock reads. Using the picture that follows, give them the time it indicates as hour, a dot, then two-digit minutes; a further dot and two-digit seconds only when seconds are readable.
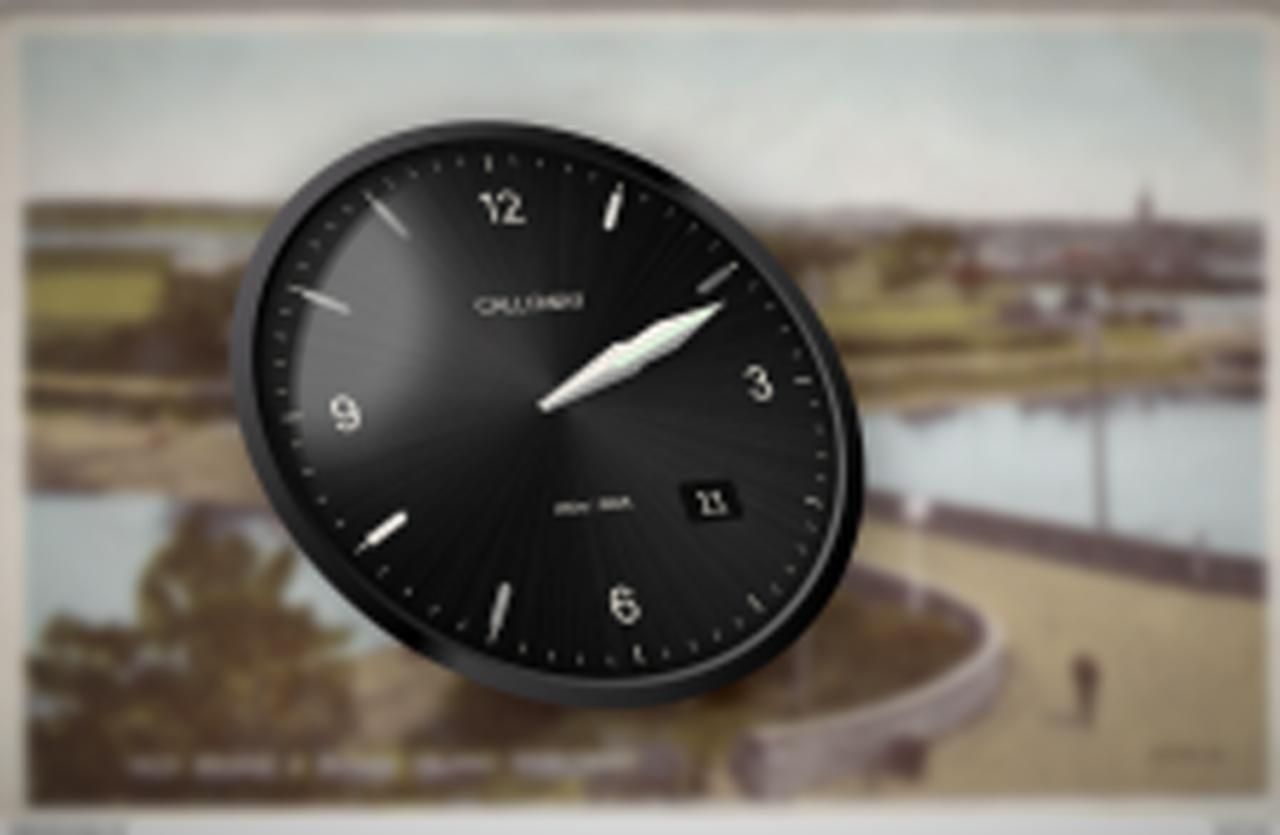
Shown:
2.11
